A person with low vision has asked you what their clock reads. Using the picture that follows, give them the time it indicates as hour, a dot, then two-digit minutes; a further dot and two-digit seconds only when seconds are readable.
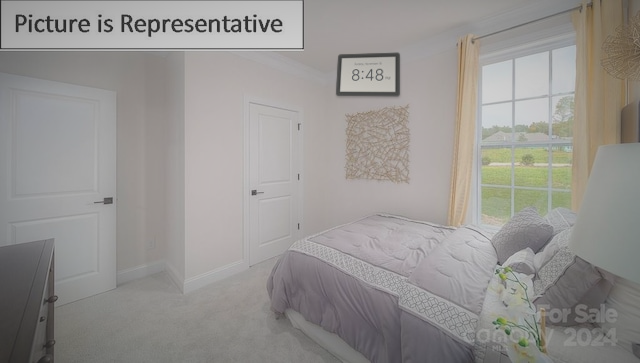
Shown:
8.48
